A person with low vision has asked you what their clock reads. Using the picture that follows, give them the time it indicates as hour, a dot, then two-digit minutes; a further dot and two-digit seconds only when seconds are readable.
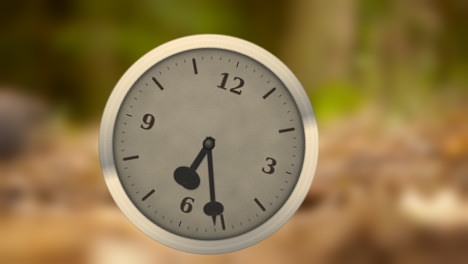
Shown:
6.26
